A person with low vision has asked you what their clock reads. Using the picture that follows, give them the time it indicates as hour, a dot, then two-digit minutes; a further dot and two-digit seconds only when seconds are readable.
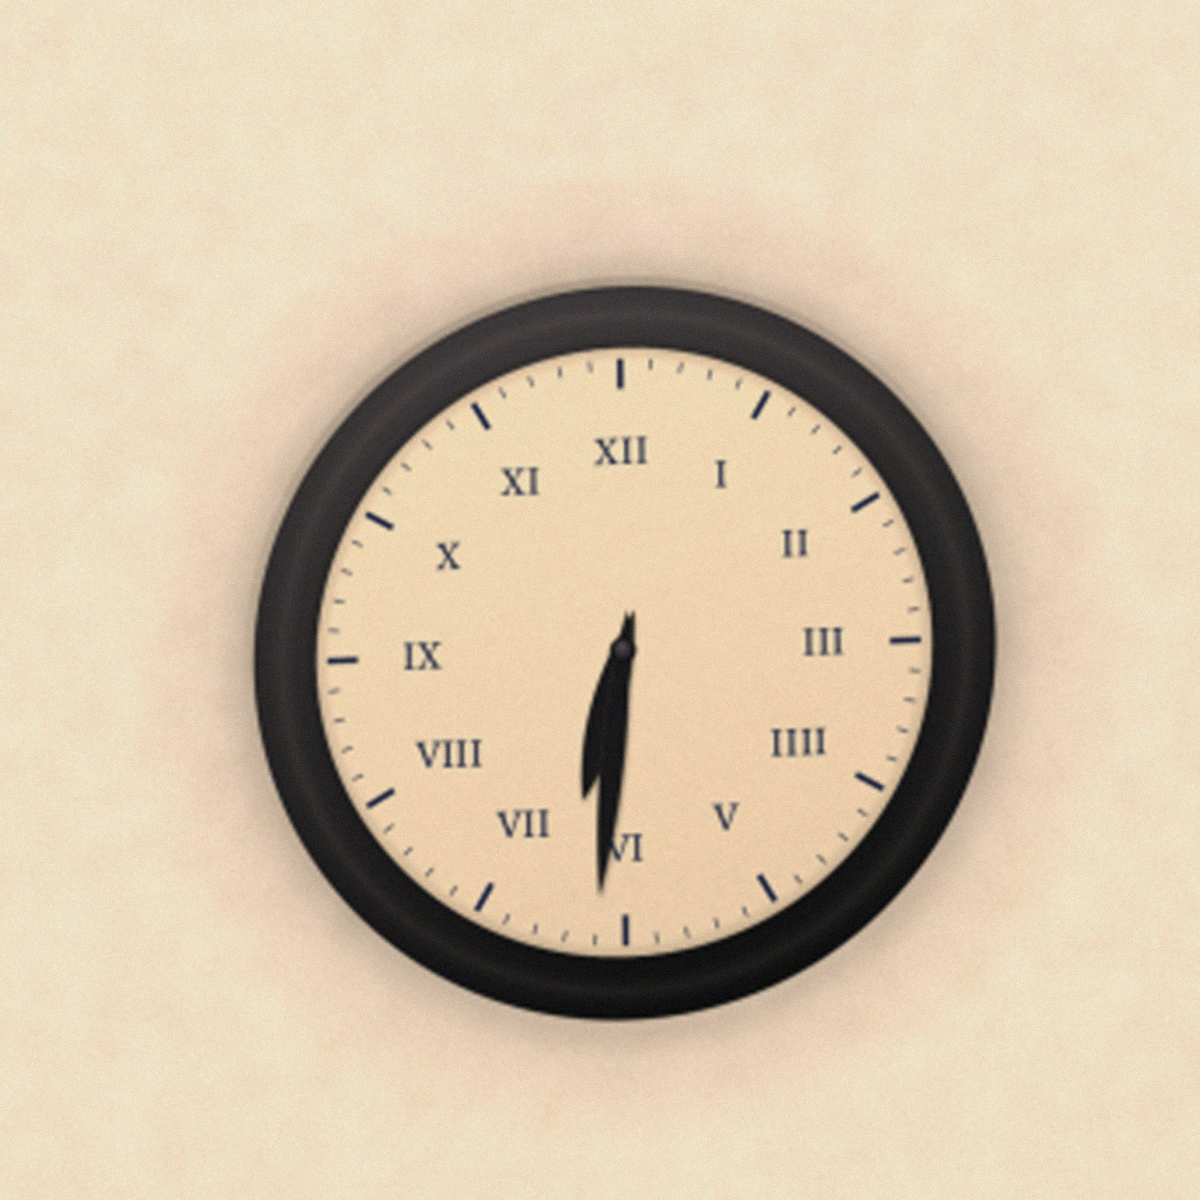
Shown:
6.31
